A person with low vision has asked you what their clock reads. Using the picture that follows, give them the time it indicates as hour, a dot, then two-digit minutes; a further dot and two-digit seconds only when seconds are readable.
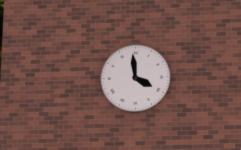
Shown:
3.59
